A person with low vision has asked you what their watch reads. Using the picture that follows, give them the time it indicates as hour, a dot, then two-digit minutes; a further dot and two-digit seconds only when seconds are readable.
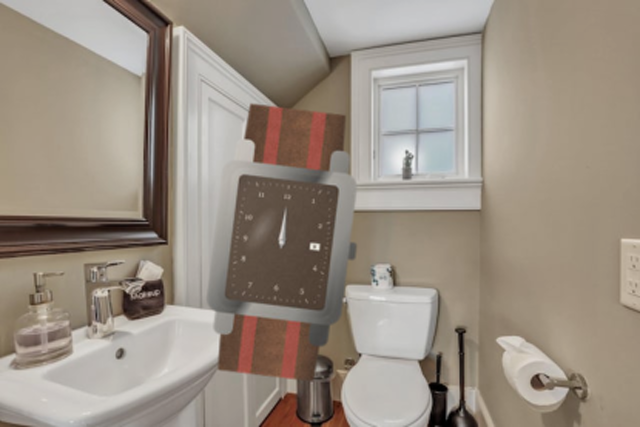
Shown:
12.00
